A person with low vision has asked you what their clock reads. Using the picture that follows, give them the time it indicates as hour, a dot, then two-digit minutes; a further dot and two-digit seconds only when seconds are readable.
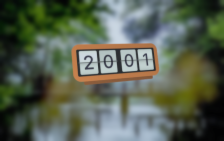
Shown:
20.01
